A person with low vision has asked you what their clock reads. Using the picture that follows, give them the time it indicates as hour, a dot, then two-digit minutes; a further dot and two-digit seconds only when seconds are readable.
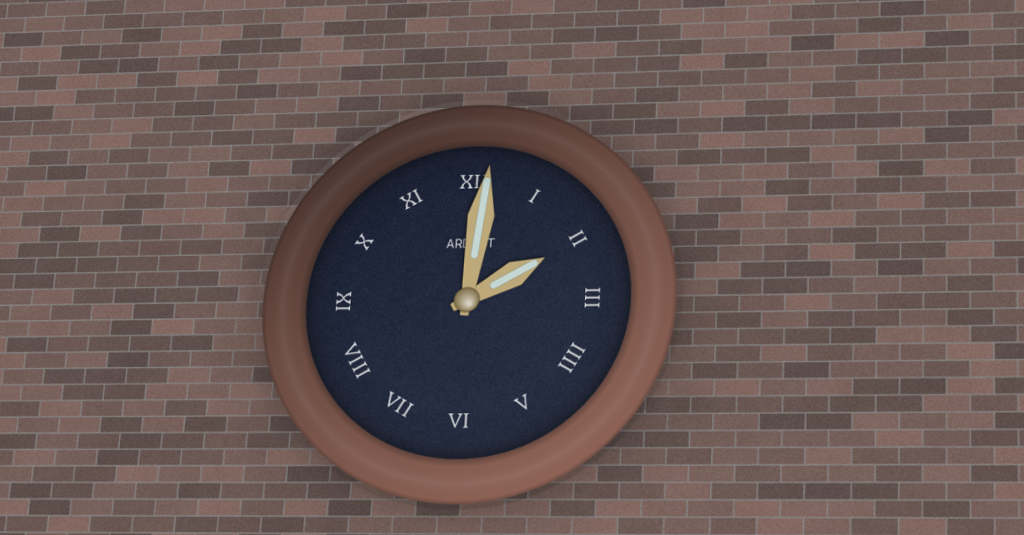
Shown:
2.01
